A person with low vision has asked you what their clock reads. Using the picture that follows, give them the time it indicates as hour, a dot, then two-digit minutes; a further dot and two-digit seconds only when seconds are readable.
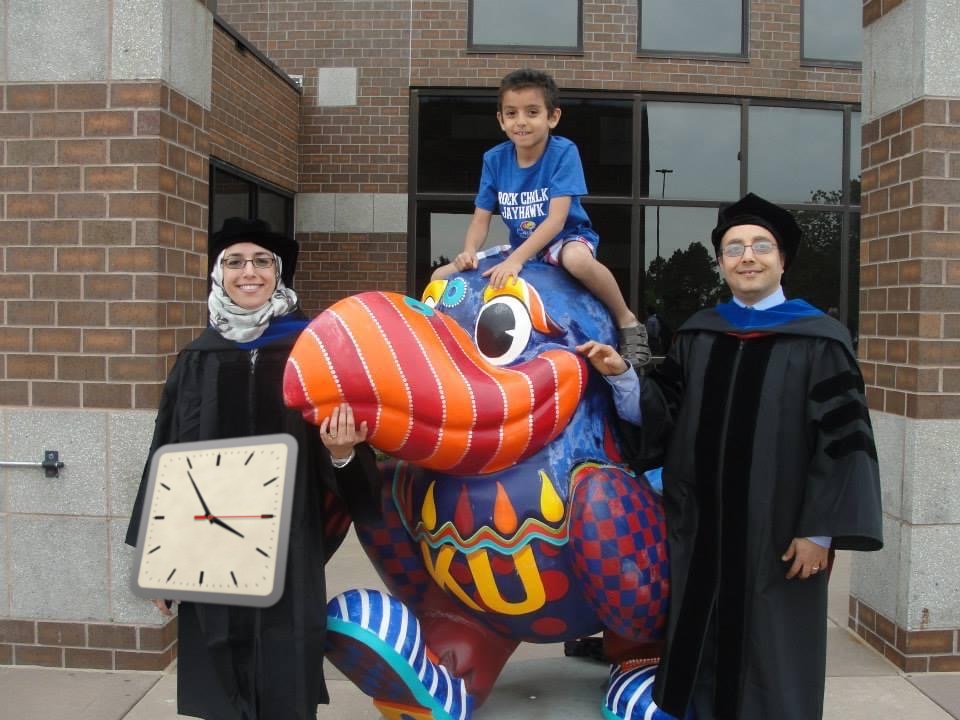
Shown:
3.54.15
